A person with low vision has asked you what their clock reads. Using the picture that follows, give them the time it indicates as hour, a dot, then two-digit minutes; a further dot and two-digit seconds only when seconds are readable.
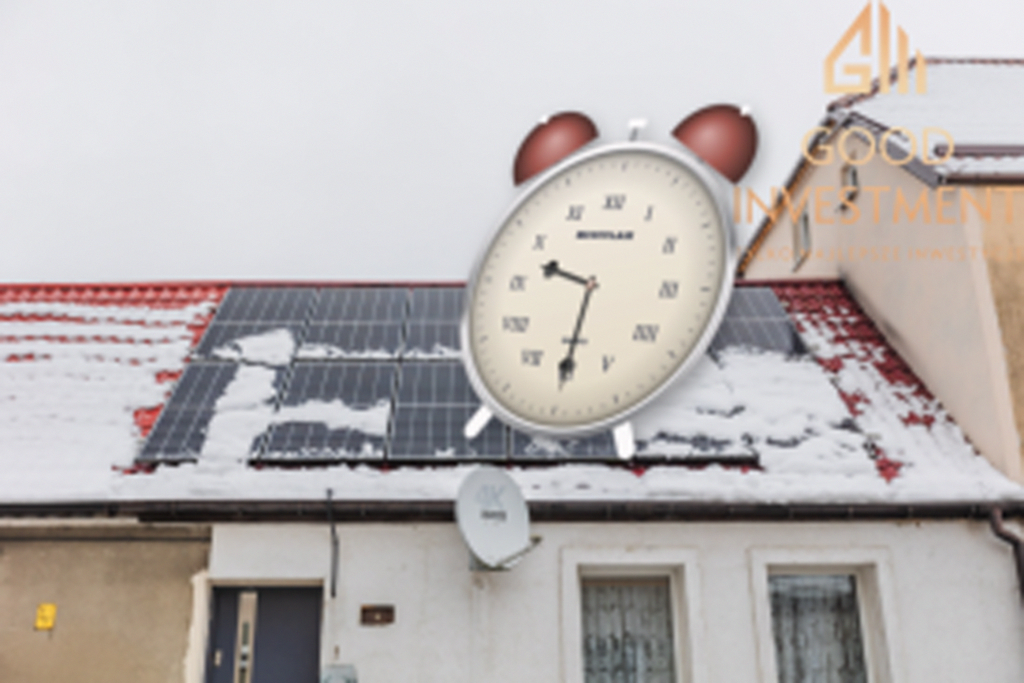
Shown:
9.30
